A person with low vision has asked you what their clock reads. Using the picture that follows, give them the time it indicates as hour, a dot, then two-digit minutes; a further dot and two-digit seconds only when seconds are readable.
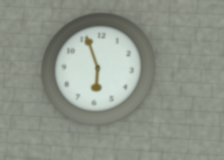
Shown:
5.56
